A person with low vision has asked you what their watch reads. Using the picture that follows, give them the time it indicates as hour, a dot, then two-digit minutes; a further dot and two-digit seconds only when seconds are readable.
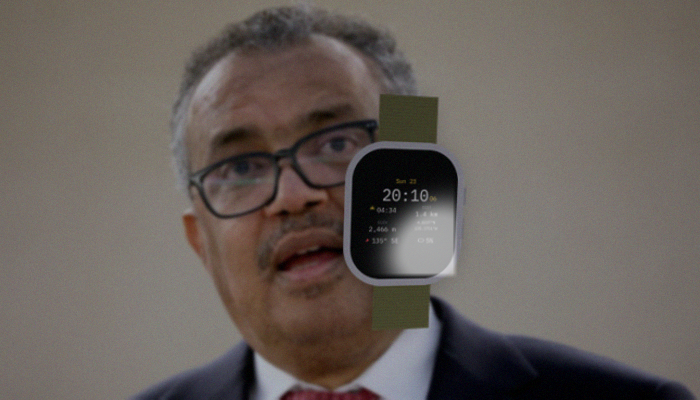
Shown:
20.10
